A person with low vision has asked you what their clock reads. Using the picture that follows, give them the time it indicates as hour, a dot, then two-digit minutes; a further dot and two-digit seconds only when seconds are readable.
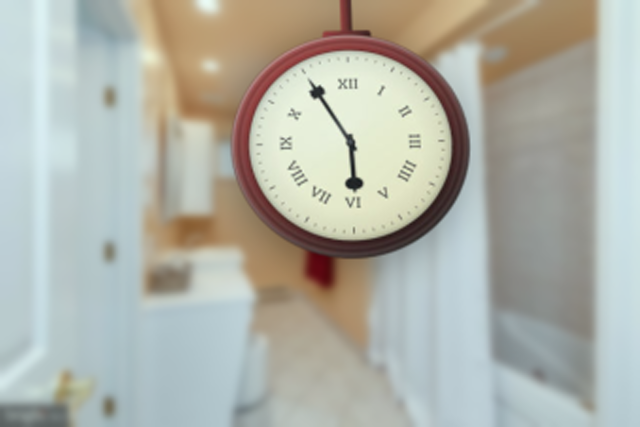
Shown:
5.55
